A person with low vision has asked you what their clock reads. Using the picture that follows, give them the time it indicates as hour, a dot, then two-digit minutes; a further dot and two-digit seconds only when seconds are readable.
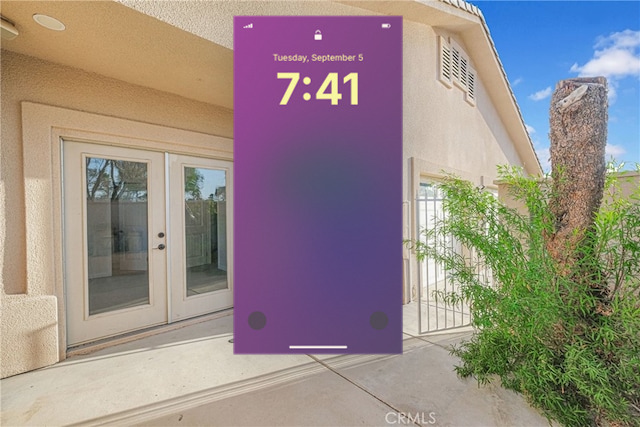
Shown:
7.41
